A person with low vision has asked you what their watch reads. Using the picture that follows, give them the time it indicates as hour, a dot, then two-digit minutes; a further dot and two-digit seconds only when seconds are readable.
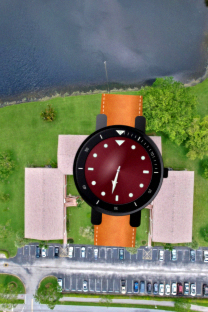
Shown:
6.32
